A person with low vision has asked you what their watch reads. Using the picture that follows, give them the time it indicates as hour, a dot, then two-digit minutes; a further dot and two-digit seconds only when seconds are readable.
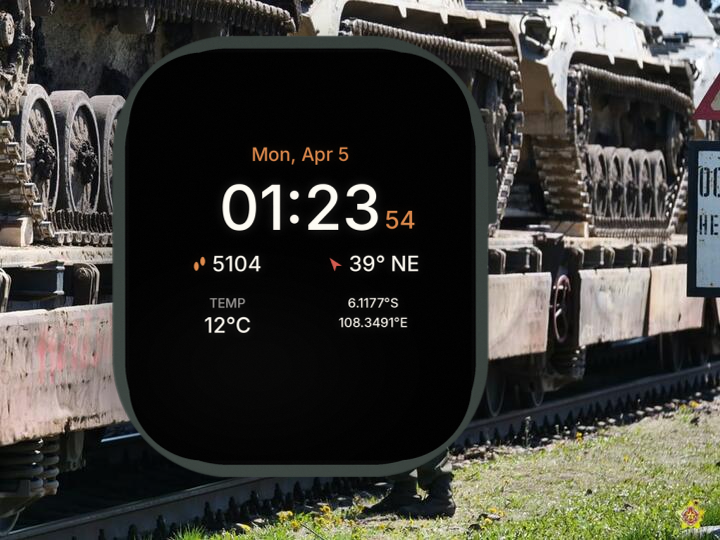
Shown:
1.23.54
